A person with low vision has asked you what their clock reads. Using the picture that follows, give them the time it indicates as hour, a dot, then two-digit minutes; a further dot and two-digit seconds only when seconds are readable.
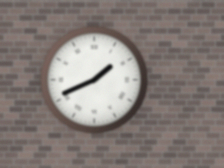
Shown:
1.41
